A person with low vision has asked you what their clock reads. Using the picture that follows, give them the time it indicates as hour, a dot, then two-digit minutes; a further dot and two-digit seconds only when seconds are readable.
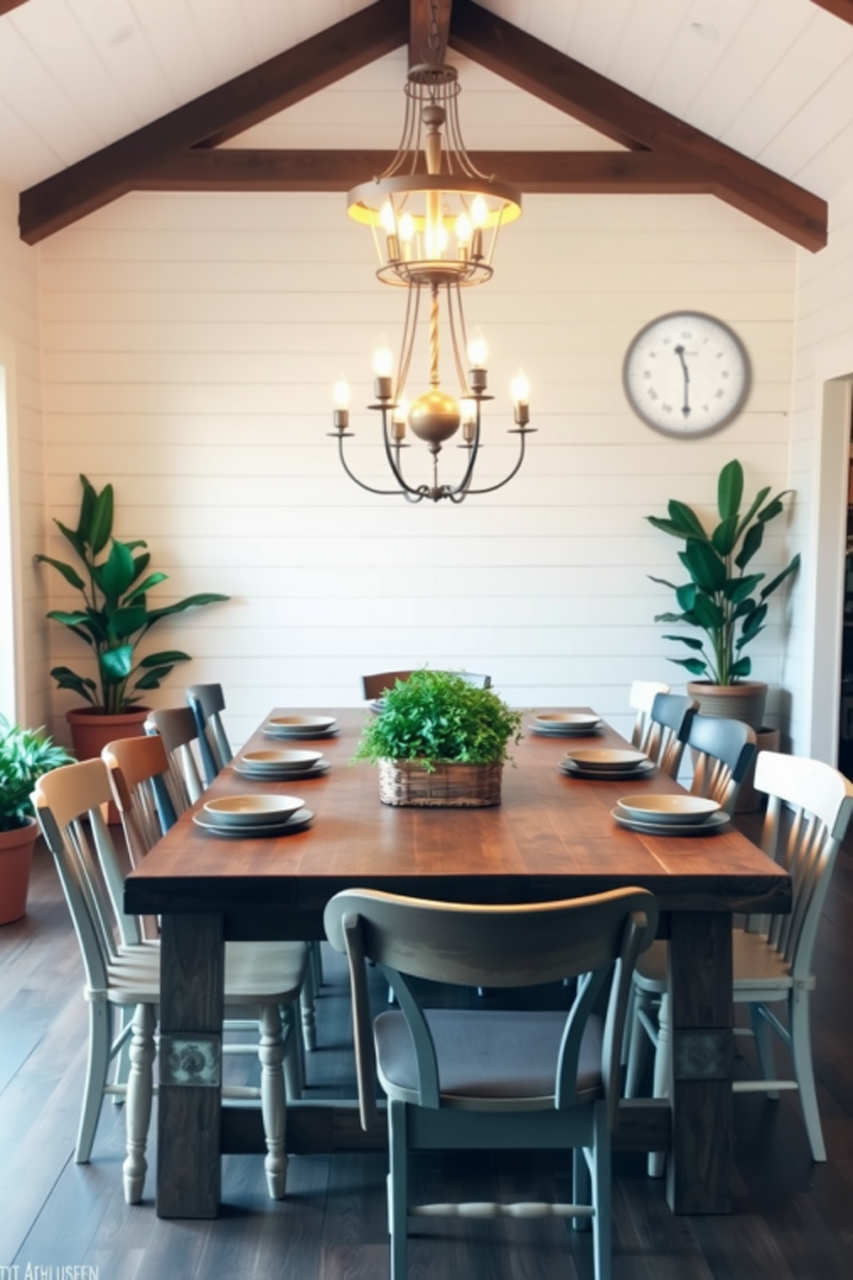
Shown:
11.30
